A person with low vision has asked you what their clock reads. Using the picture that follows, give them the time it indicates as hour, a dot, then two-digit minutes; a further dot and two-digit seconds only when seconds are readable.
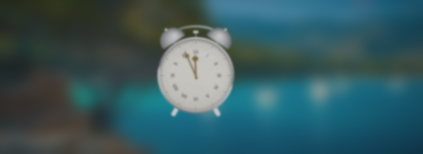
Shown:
11.56
